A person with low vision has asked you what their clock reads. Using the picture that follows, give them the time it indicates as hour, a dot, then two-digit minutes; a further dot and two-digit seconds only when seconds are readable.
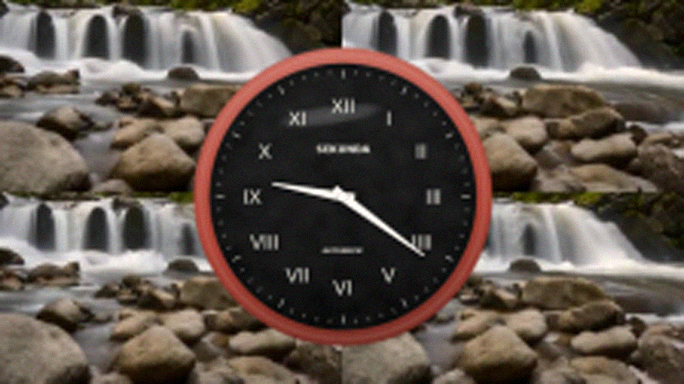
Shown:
9.21
